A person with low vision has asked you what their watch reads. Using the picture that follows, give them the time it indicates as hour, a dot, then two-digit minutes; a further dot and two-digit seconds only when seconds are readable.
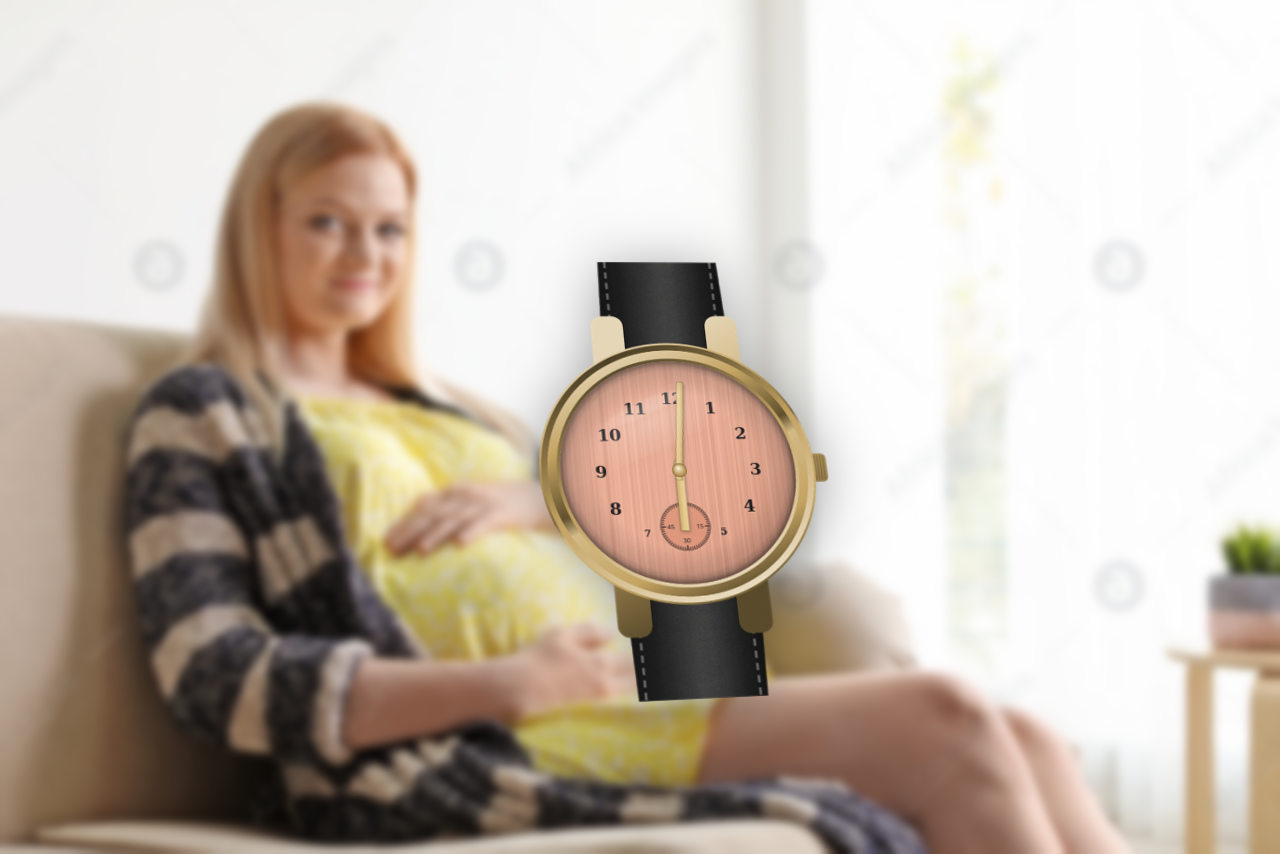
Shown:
6.01
